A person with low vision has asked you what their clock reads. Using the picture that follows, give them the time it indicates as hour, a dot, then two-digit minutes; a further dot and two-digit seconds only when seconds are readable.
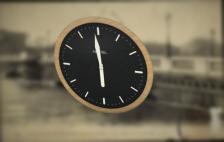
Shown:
5.59
